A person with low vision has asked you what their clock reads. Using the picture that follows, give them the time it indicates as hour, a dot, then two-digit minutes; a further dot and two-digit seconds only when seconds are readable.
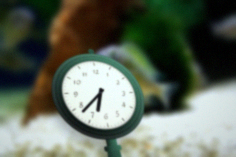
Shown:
6.38
